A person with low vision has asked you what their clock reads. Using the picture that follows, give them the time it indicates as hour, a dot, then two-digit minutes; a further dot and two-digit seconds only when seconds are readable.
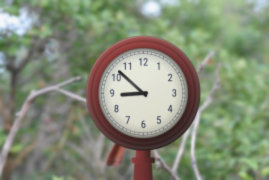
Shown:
8.52
